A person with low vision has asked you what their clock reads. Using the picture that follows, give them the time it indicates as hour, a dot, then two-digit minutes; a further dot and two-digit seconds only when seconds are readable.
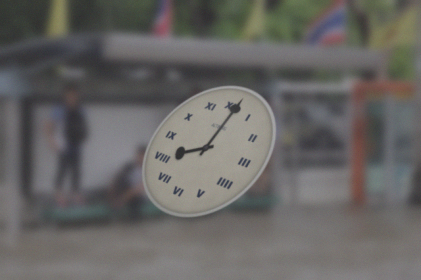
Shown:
8.01
